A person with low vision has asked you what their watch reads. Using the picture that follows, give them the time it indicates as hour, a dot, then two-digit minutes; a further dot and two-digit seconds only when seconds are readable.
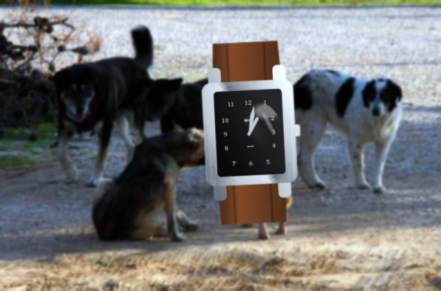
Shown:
1.02
